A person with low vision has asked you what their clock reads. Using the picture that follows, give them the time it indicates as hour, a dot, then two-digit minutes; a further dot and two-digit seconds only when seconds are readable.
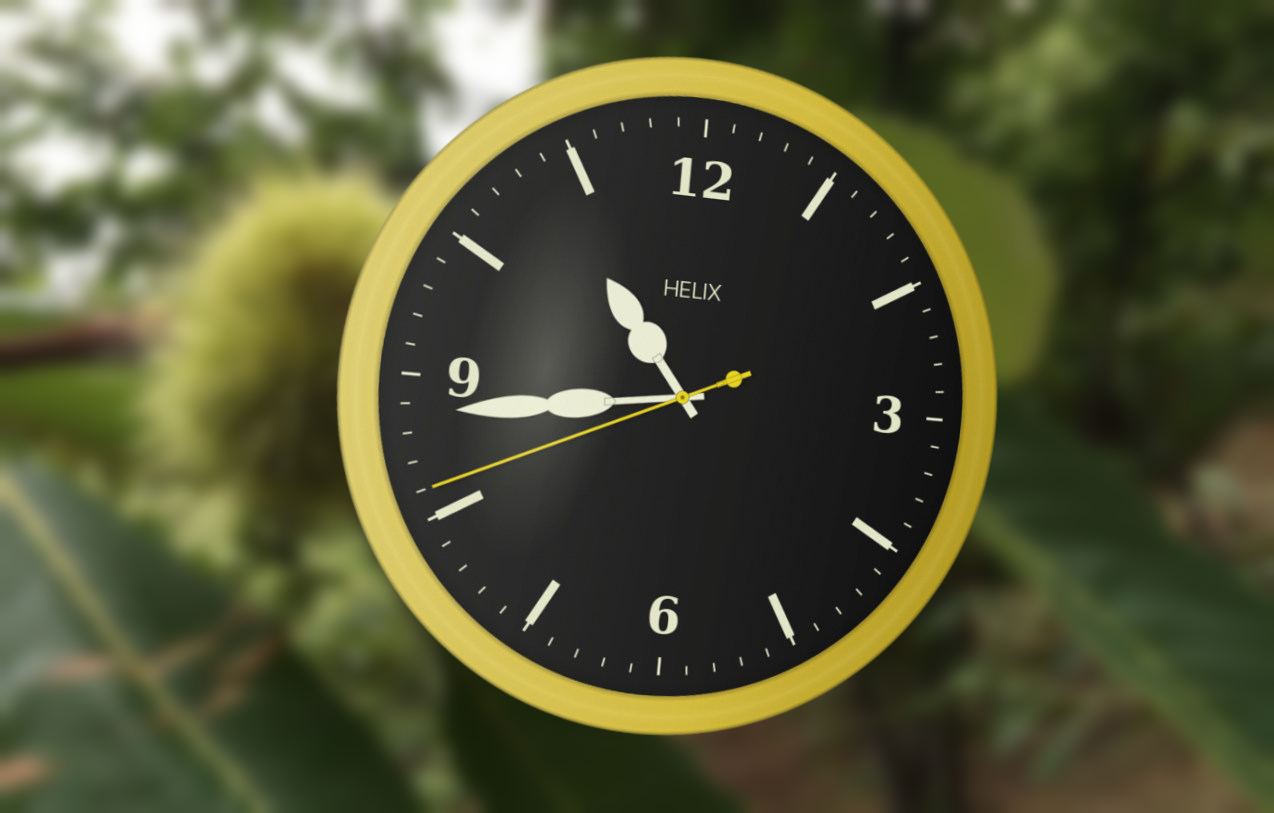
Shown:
10.43.41
